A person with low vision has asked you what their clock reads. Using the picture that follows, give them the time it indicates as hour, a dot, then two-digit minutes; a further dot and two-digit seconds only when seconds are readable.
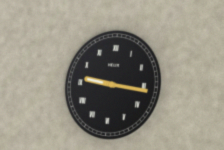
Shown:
9.16
